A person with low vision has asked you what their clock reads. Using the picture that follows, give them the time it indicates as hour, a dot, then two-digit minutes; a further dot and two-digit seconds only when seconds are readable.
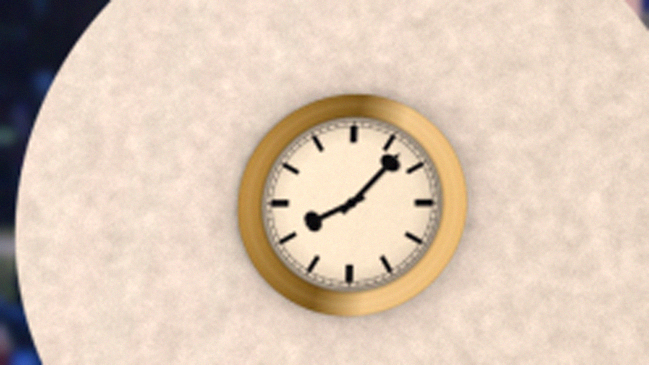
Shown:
8.07
